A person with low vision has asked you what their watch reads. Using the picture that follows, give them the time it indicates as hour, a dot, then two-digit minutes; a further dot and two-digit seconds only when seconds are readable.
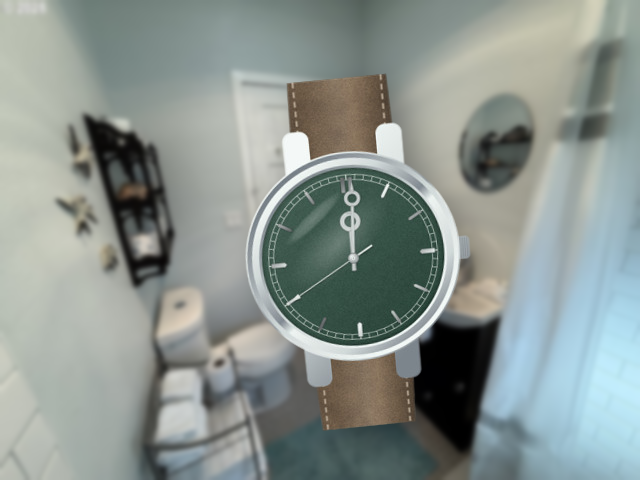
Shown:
12.00.40
